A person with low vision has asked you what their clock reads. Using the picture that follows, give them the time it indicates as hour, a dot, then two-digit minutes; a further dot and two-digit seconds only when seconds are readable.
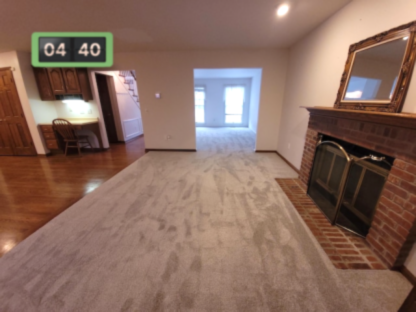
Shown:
4.40
